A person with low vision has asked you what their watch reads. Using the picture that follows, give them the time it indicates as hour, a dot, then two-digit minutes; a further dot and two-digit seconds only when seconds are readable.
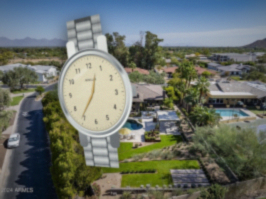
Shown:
12.36
